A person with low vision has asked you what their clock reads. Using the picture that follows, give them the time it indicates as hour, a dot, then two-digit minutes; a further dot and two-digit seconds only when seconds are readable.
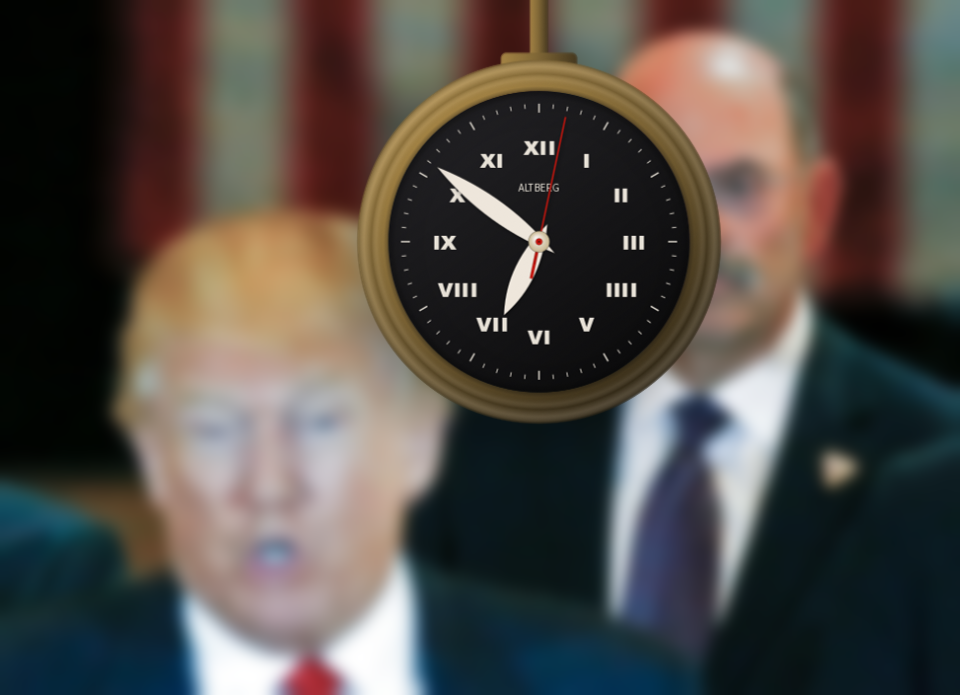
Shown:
6.51.02
